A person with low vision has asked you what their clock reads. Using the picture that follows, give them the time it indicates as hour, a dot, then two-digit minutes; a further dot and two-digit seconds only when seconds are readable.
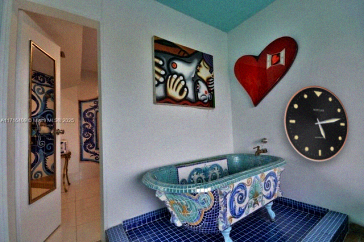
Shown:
5.13
